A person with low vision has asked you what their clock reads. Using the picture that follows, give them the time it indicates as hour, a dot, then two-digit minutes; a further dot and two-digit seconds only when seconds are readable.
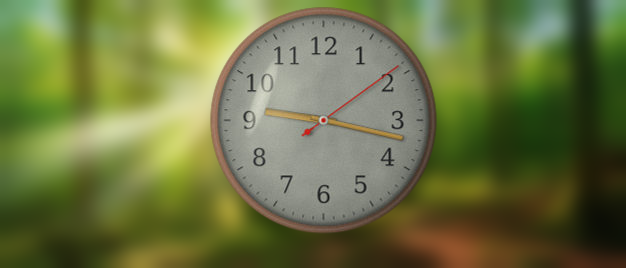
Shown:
9.17.09
